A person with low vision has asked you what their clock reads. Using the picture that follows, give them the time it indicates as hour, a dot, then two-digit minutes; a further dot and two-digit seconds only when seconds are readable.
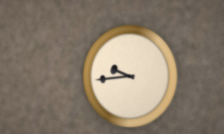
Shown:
9.44
